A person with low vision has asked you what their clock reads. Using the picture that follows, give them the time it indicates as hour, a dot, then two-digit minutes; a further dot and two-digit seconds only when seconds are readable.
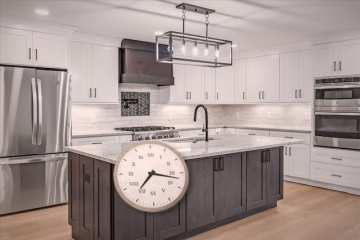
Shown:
7.17
